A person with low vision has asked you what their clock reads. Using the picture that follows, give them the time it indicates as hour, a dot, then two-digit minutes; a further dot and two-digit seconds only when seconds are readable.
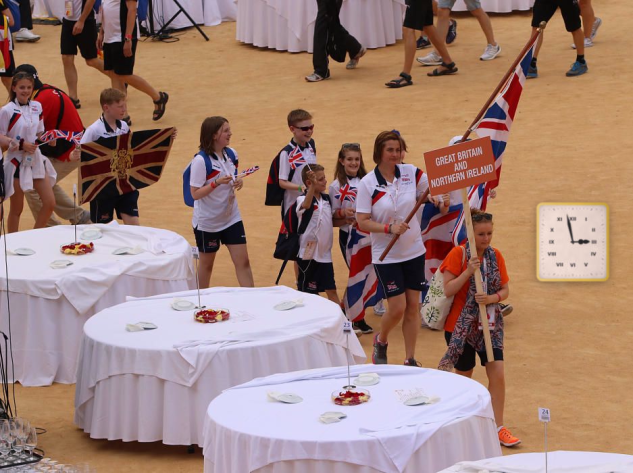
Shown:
2.58
